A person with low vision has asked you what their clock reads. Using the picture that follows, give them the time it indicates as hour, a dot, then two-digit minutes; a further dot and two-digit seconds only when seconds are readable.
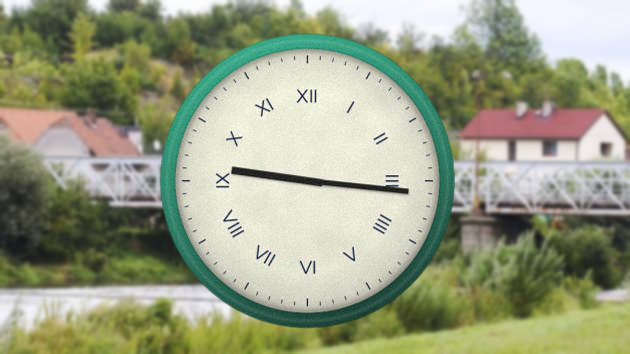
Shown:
9.16
